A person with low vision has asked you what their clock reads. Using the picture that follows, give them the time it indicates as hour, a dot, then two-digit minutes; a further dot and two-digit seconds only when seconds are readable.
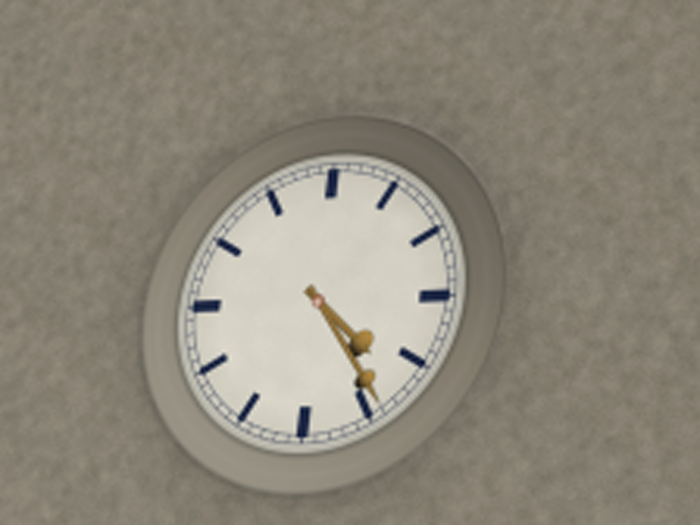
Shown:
4.24
